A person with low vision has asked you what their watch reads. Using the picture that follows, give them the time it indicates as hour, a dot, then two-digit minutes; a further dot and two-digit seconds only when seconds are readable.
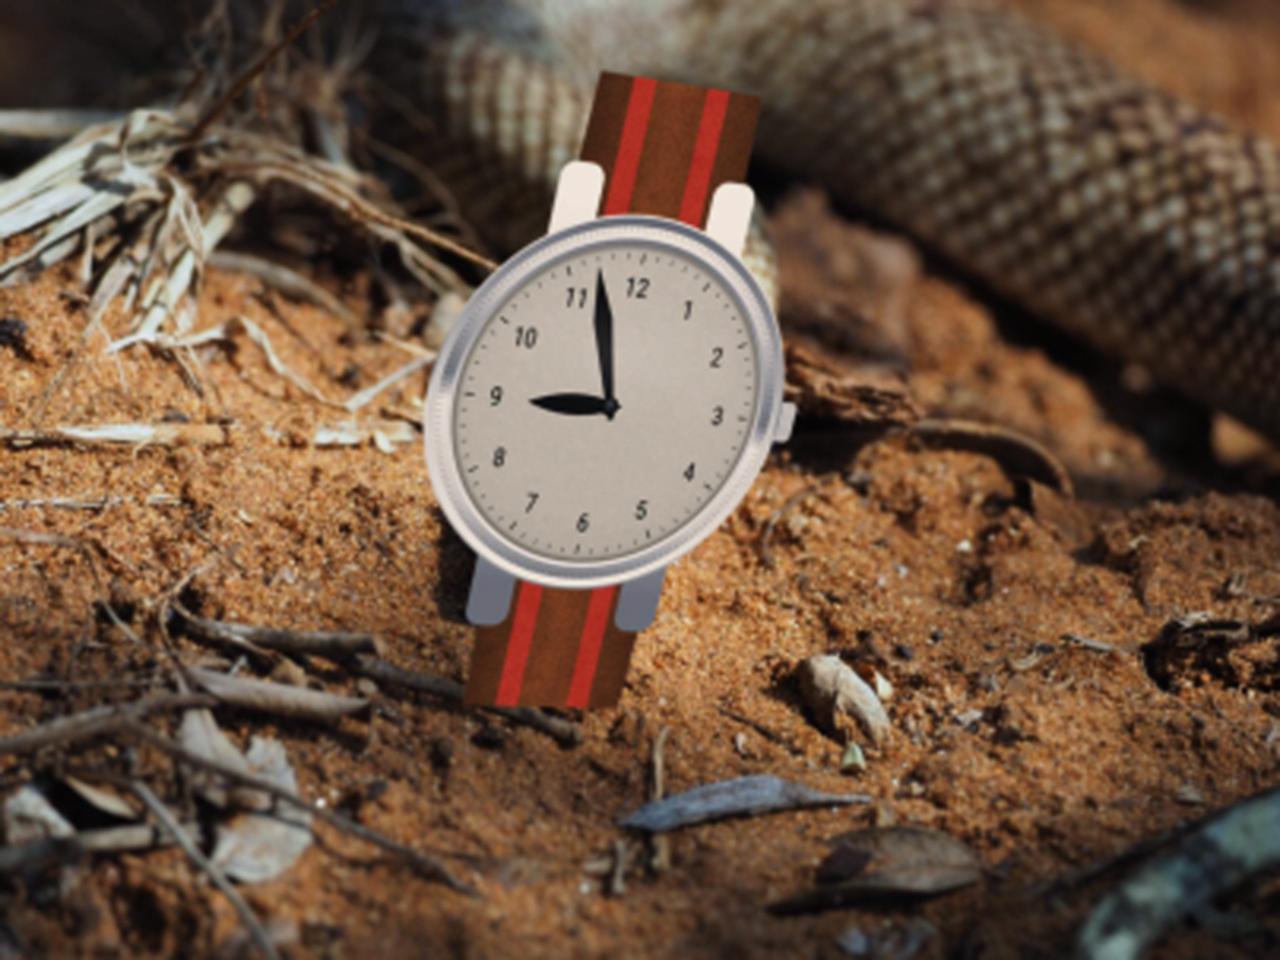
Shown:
8.57
